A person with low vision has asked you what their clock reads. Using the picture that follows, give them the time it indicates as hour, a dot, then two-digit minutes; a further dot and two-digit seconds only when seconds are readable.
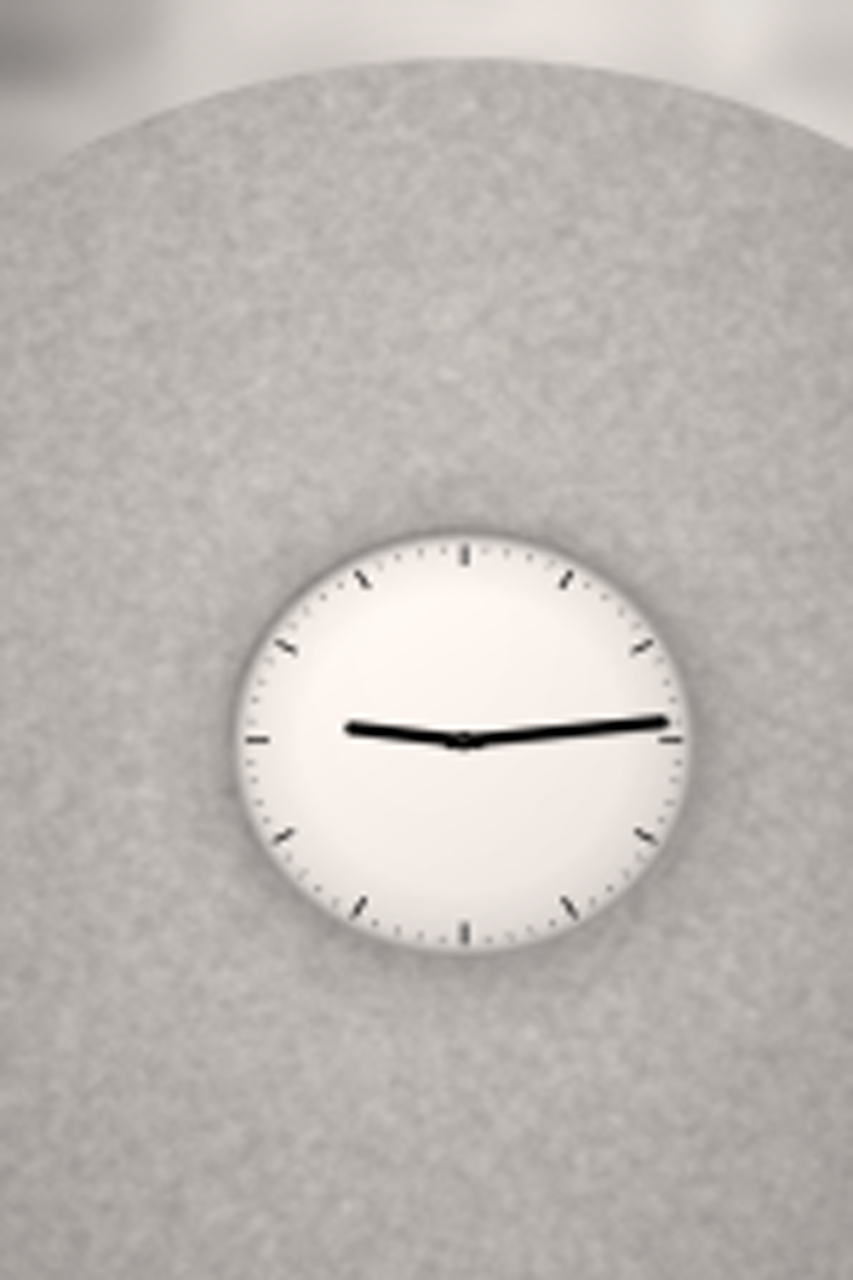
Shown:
9.14
